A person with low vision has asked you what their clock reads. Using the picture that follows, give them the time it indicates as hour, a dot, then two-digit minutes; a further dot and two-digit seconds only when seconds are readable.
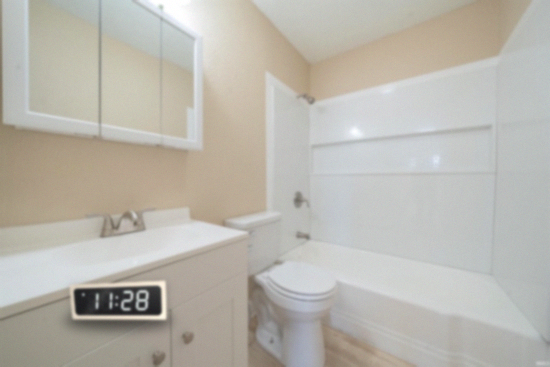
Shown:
11.28
